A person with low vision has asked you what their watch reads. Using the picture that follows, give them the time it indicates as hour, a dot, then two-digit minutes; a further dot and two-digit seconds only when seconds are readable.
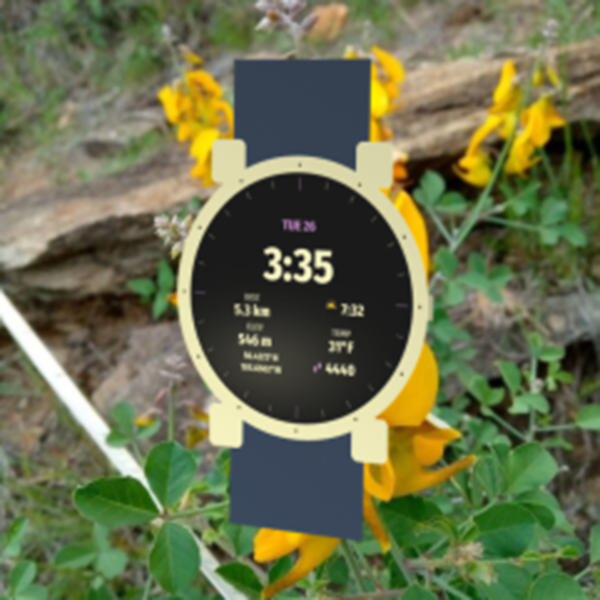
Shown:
3.35
